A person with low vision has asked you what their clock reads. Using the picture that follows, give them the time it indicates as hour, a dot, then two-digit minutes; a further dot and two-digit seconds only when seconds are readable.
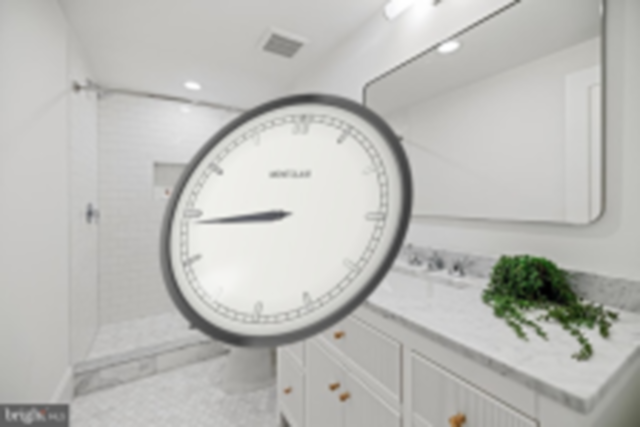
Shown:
8.44
